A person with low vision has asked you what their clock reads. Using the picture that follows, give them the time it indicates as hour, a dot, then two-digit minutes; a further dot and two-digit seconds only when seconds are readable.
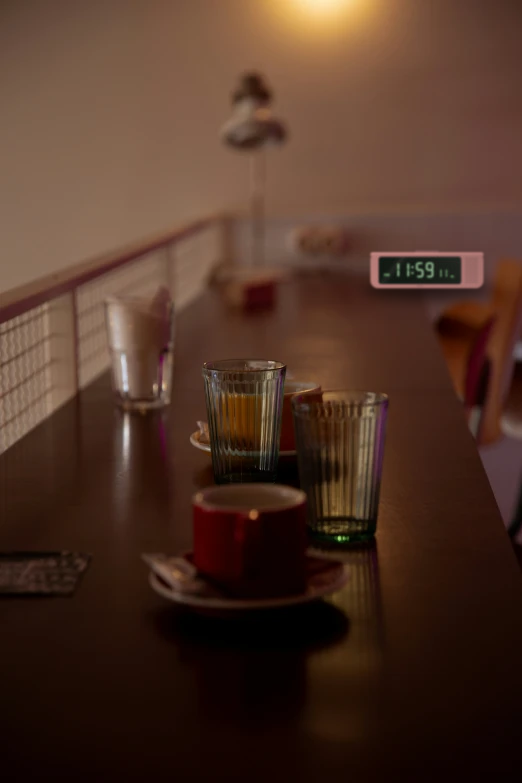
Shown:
11.59
